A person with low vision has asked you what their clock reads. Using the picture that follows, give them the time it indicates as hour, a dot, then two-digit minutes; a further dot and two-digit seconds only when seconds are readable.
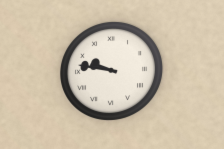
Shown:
9.47
